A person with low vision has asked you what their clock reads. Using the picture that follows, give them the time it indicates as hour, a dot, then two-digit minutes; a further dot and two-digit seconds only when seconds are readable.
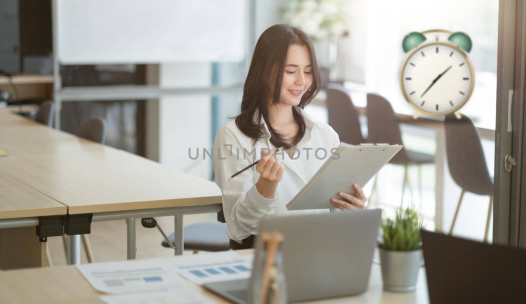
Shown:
1.37
